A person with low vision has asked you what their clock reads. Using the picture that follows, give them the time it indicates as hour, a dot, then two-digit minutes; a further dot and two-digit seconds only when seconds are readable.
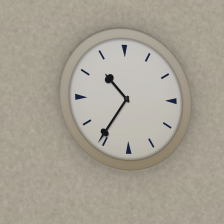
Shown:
10.36
